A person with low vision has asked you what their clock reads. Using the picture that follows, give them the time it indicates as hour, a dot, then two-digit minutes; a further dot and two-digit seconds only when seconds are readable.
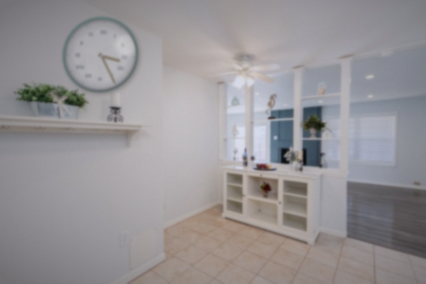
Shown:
3.25
